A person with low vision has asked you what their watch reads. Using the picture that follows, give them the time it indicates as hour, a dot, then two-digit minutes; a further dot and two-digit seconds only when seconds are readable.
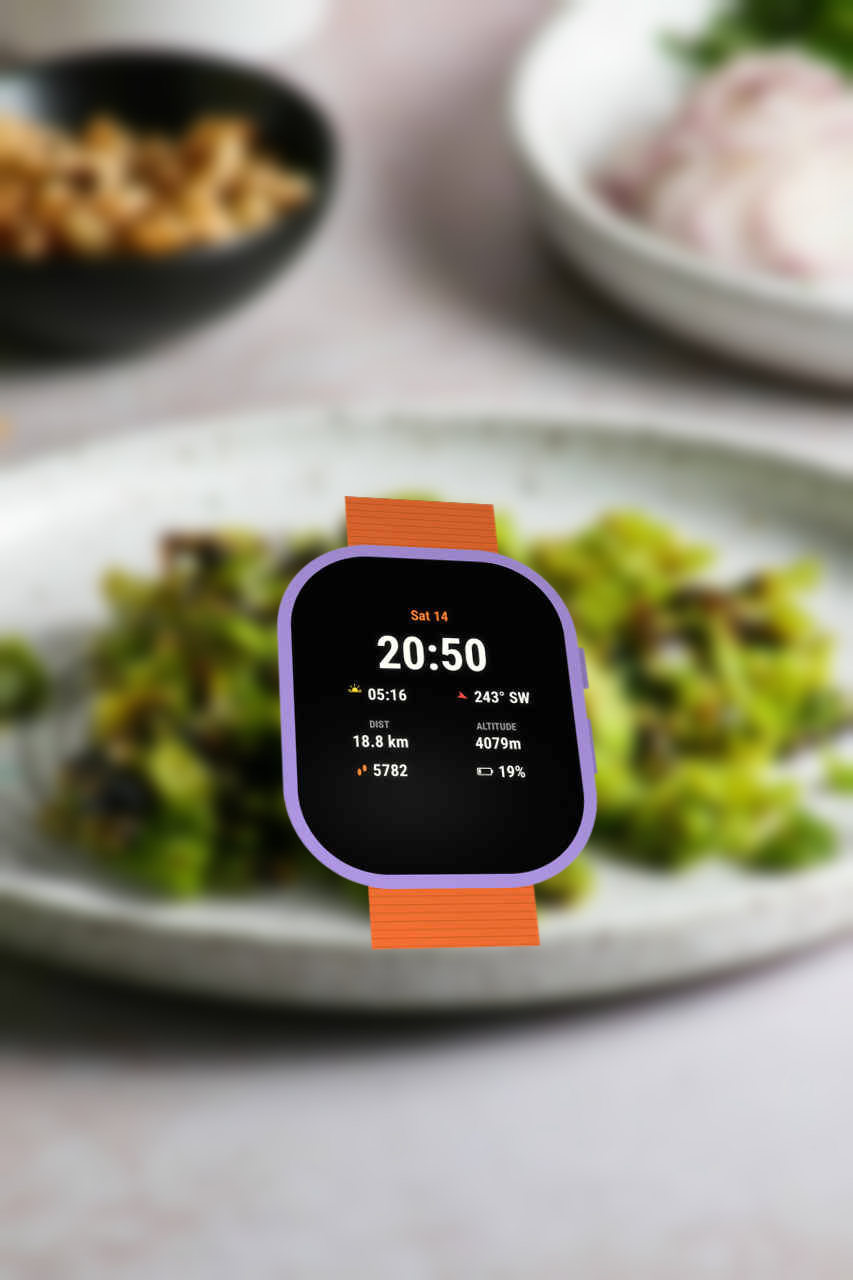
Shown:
20.50
